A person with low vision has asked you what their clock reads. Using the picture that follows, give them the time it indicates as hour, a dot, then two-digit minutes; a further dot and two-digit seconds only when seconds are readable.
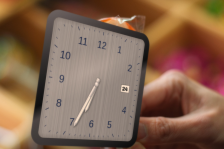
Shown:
6.34
